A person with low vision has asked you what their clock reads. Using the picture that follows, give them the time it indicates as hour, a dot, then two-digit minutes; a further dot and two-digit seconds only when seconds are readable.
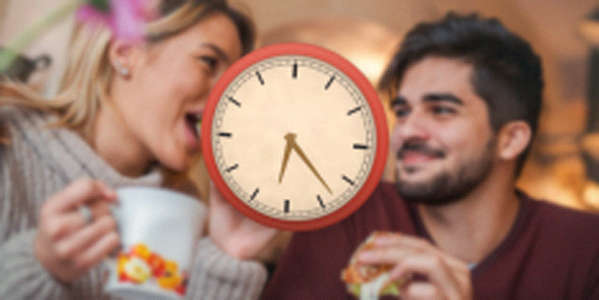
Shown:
6.23
